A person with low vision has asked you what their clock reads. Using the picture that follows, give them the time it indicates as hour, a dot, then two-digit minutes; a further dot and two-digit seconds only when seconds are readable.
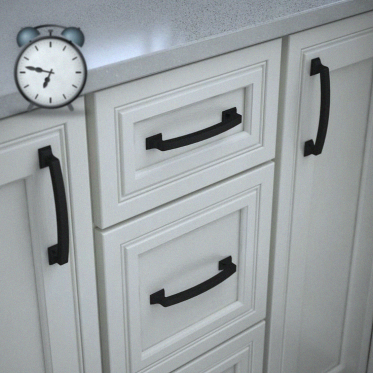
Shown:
6.47
